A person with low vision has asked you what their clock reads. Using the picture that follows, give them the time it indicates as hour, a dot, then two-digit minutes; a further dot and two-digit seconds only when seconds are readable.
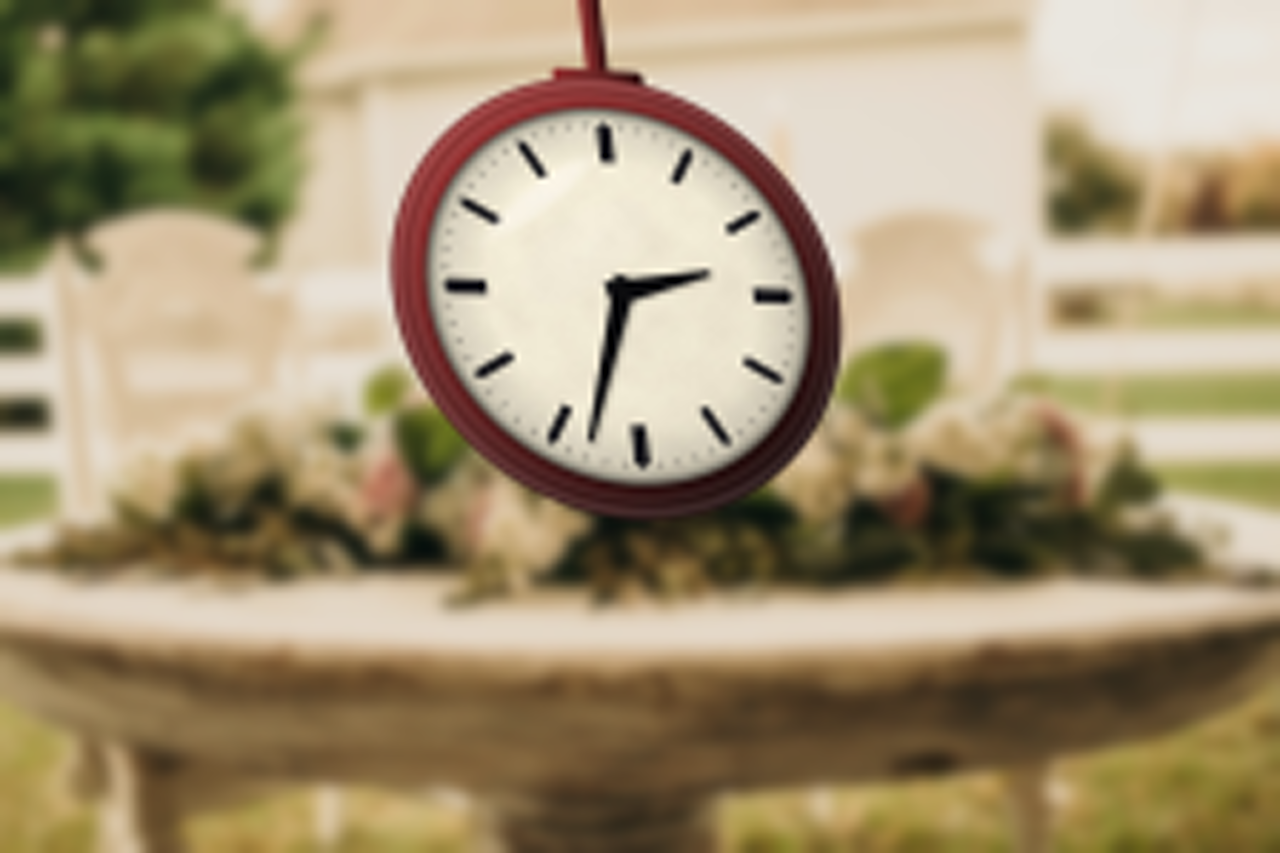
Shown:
2.33
